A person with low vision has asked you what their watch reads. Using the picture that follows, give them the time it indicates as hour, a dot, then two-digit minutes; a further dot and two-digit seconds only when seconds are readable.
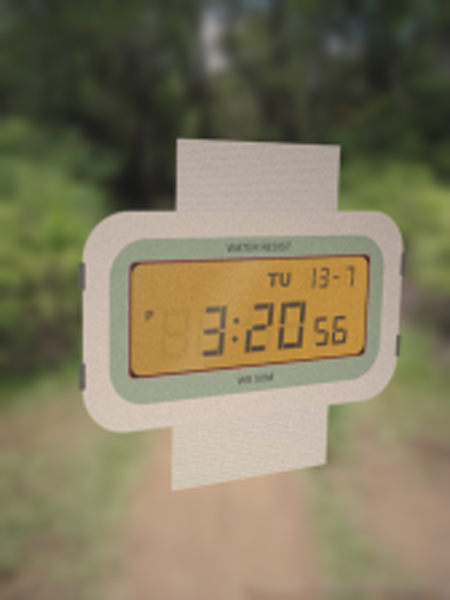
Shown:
3.20.56
